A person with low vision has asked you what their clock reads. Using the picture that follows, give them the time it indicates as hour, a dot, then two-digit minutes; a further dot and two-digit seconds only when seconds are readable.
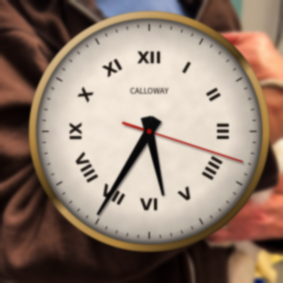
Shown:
5.35.18
